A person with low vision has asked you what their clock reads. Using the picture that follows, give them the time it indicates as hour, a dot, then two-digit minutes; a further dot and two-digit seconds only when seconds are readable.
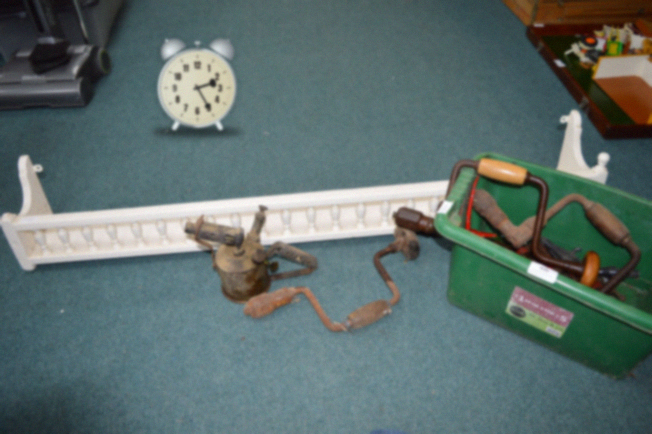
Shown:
2.25
